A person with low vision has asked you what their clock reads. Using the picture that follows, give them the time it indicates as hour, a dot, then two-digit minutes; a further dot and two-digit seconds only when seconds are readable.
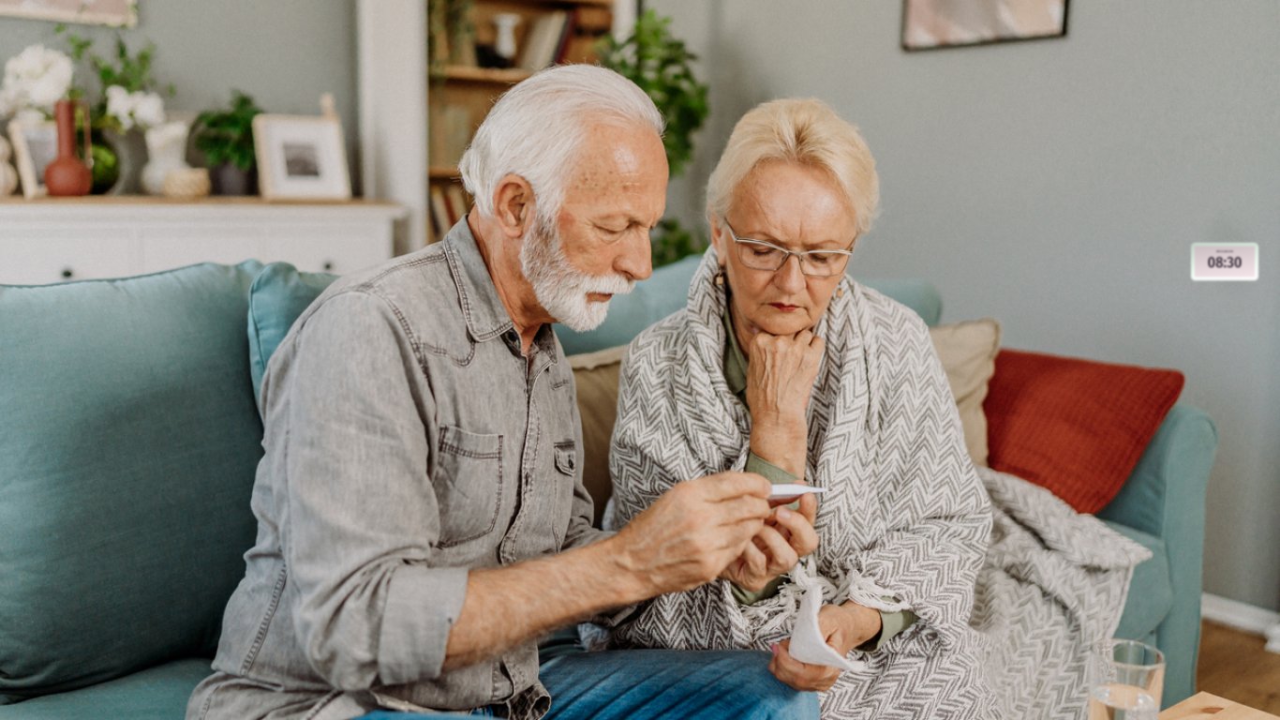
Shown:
8.30
